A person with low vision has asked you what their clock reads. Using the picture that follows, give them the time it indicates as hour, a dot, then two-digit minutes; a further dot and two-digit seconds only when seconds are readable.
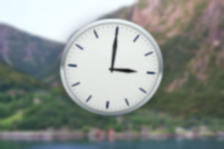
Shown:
3.00
